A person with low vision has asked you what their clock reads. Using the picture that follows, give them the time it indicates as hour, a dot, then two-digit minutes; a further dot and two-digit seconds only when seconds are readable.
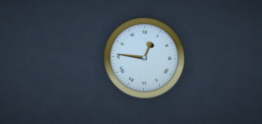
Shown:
12.46
